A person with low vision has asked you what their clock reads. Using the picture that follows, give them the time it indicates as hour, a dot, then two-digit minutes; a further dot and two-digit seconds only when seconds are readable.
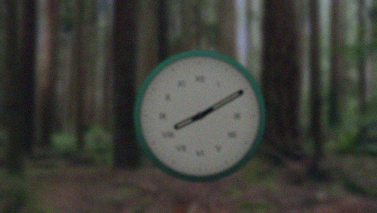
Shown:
8.10
